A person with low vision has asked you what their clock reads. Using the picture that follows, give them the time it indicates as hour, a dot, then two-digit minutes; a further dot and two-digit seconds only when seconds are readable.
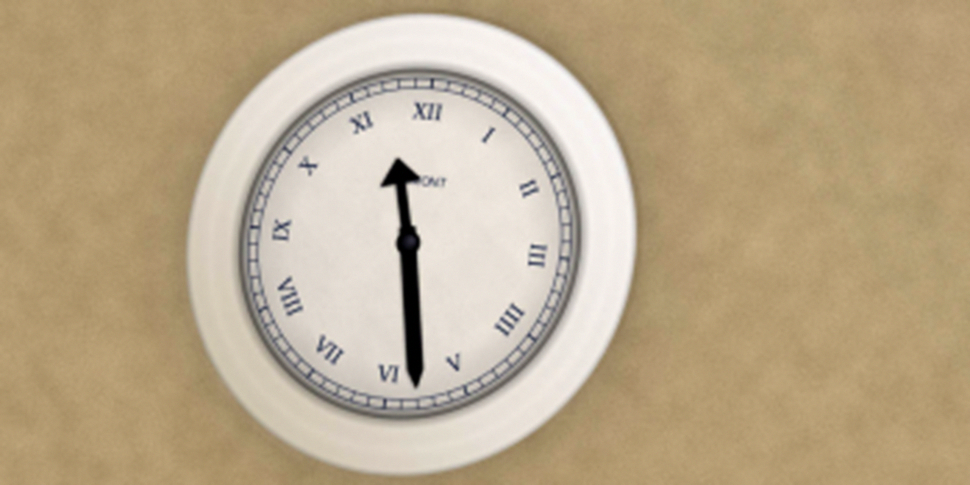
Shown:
11.28
